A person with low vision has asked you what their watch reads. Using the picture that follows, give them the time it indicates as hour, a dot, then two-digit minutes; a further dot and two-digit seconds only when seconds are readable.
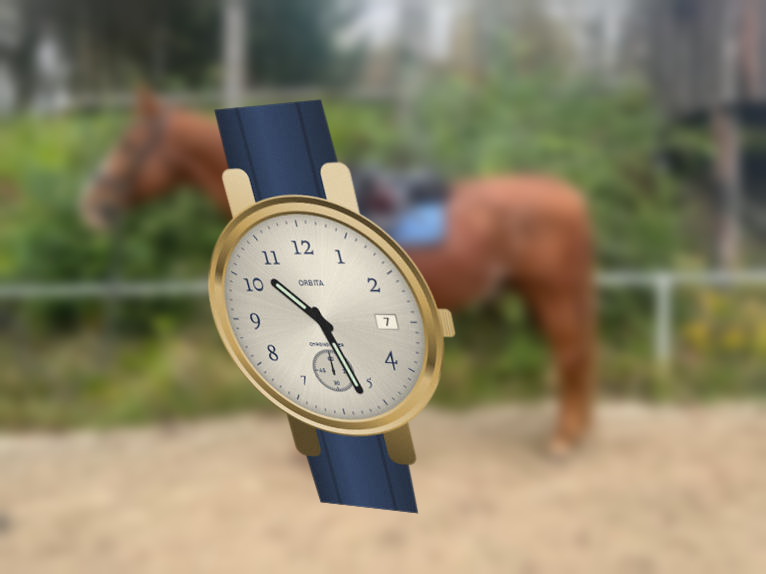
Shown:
10.27
